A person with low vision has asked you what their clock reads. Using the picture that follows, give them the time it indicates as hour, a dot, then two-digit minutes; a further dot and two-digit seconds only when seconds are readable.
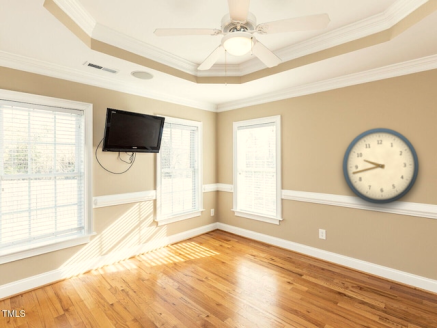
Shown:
9.43
